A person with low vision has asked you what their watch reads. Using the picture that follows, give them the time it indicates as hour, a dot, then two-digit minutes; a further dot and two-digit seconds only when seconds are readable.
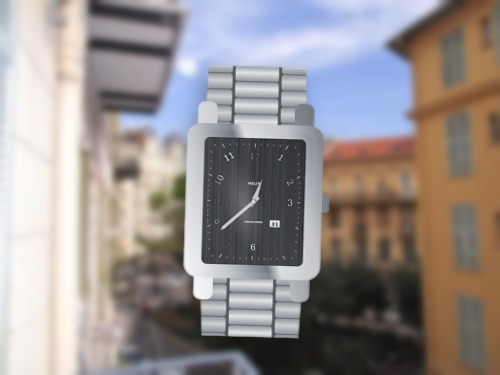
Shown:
12.38
